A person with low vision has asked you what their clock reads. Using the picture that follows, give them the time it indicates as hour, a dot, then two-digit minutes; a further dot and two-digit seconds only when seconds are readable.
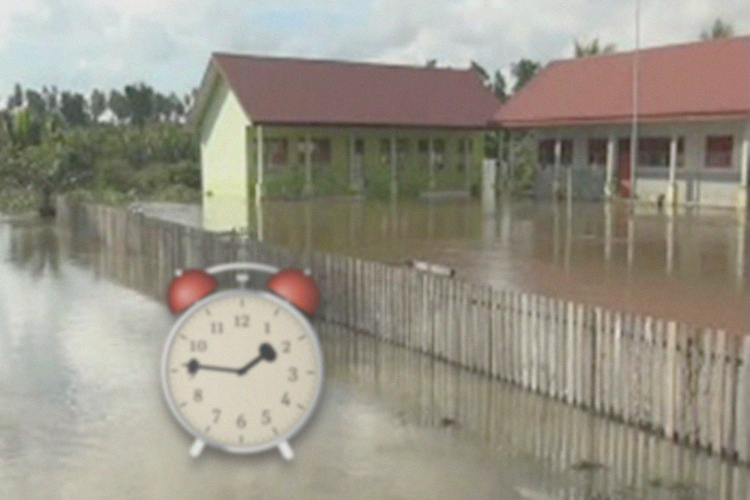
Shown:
1.46
